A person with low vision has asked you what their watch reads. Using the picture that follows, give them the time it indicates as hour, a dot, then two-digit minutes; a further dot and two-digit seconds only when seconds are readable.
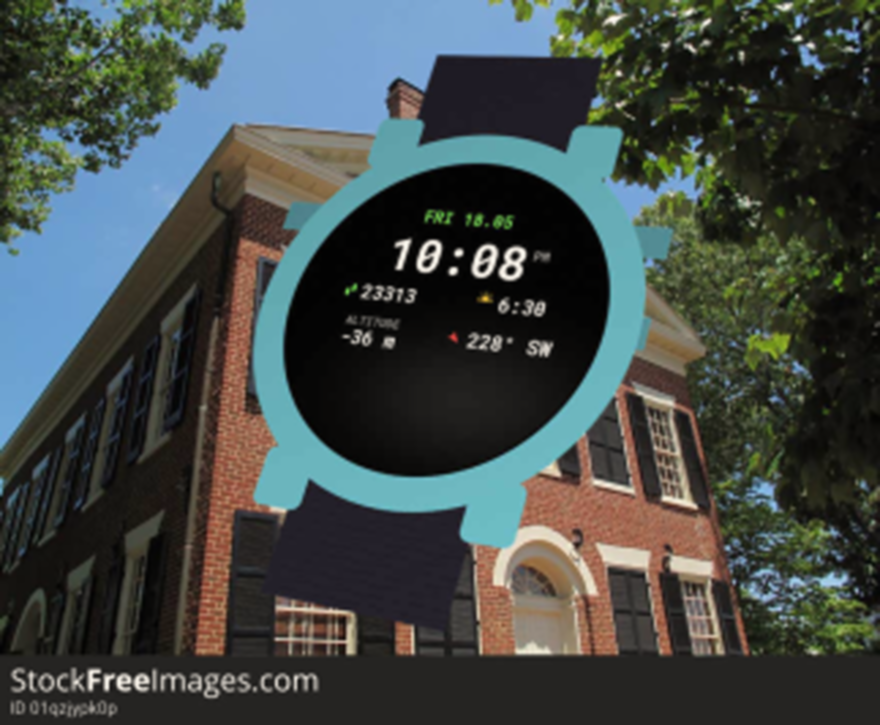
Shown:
10.08
